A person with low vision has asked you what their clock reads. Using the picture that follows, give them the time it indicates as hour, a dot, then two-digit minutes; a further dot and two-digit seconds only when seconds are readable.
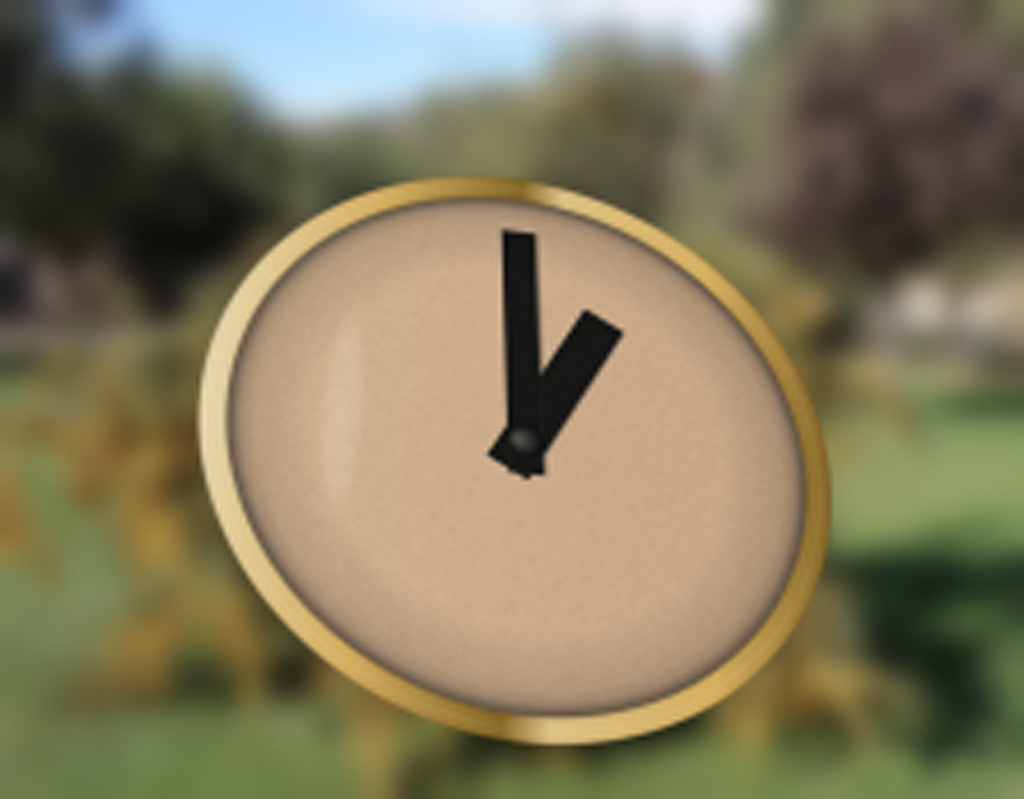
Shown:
1.00
